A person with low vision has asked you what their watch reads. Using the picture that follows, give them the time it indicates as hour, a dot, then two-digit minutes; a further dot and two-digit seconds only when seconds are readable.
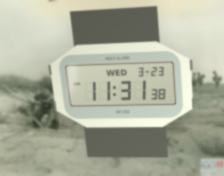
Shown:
11.31.38
